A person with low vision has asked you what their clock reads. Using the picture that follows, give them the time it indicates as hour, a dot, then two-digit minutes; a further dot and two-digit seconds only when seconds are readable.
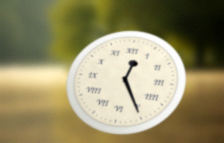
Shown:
12.25
